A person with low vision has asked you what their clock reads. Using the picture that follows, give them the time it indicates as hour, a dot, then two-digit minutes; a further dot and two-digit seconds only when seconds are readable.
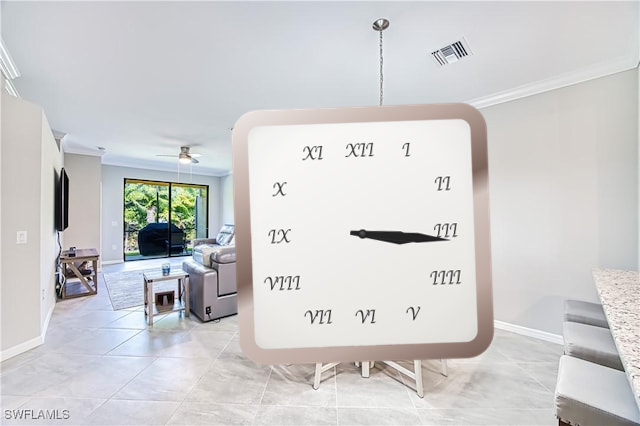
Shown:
3.16
